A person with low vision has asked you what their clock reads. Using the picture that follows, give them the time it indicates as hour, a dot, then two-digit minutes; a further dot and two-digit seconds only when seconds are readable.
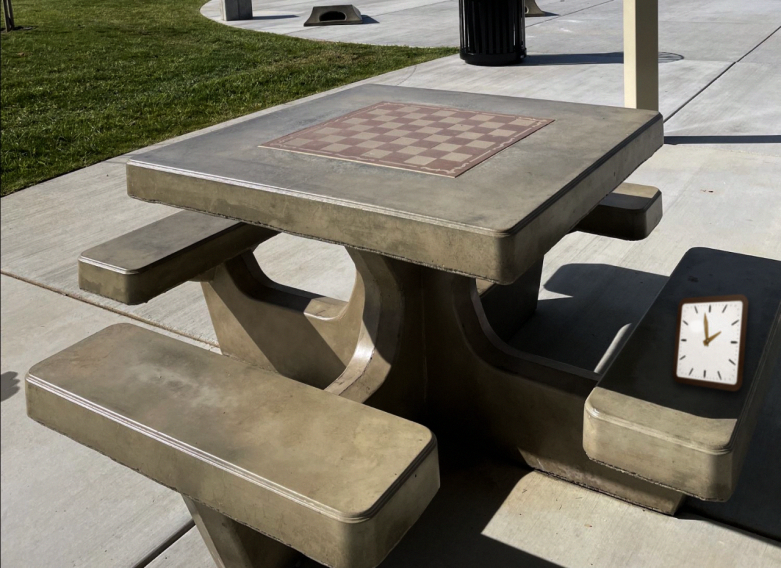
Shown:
1.58
